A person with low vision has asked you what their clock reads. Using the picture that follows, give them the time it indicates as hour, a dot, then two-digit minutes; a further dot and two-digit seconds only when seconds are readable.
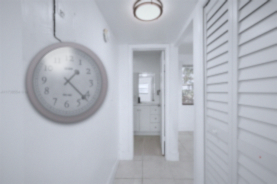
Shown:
1.22
